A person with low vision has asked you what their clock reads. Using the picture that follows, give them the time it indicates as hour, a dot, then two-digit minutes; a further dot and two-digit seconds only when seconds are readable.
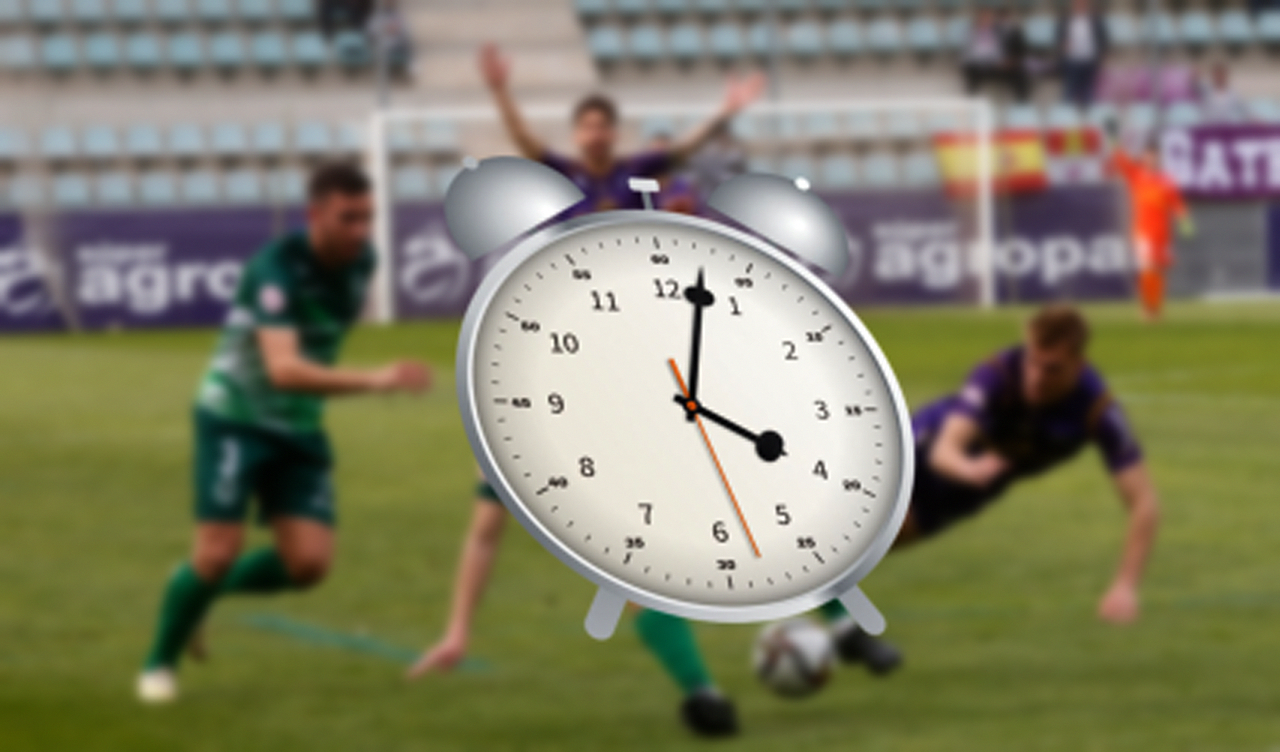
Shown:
4.02.28
